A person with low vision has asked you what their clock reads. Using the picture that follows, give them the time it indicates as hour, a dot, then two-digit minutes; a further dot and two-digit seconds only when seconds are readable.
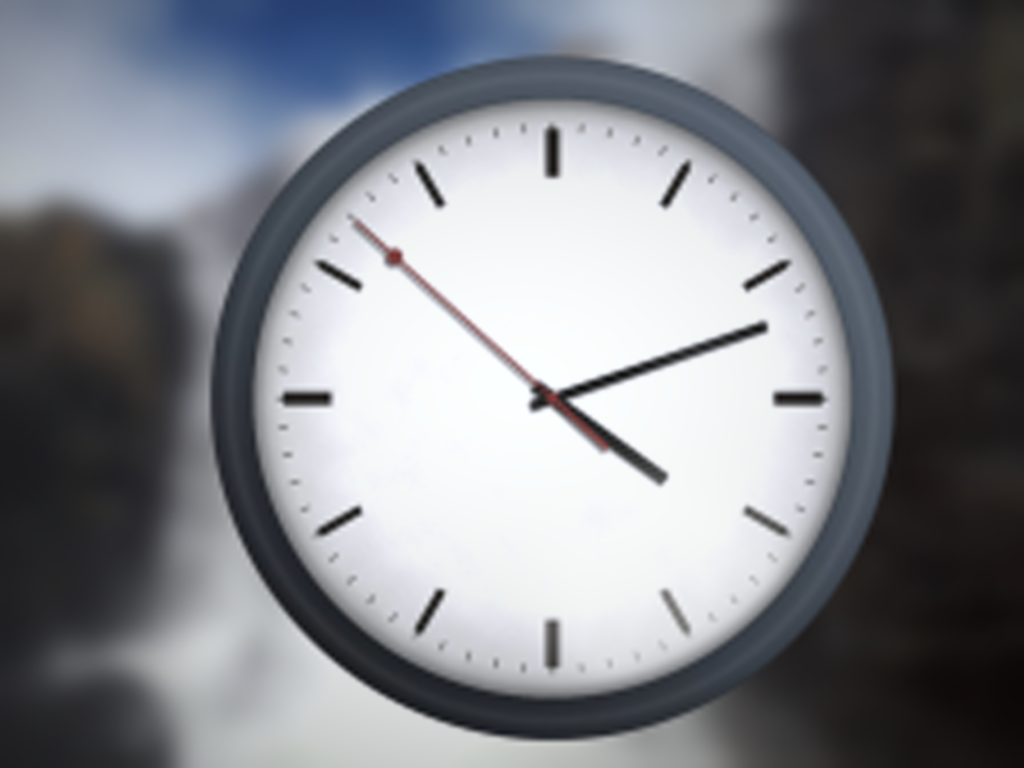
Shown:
4.11.52
